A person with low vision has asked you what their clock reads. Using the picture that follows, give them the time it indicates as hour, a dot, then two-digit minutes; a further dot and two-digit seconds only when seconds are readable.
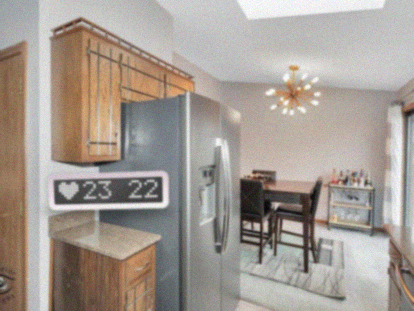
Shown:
23.22
